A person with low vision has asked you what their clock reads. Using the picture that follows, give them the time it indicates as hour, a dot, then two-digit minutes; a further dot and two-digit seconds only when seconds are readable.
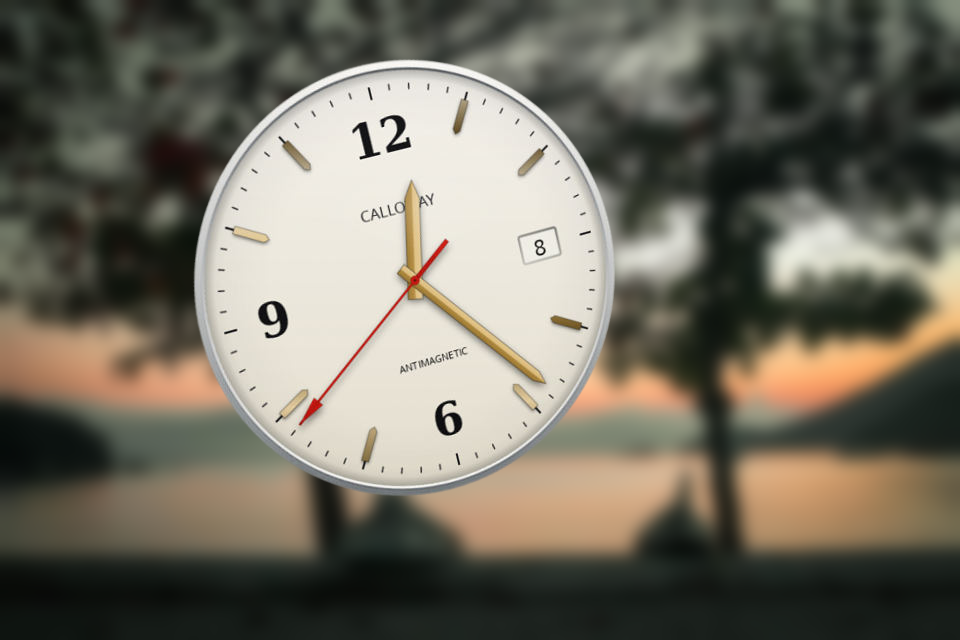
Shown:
12.23.39
